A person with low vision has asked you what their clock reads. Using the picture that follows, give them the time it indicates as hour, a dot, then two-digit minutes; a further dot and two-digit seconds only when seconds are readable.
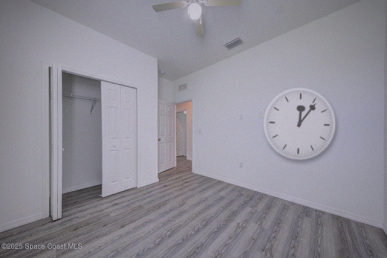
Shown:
12.06
